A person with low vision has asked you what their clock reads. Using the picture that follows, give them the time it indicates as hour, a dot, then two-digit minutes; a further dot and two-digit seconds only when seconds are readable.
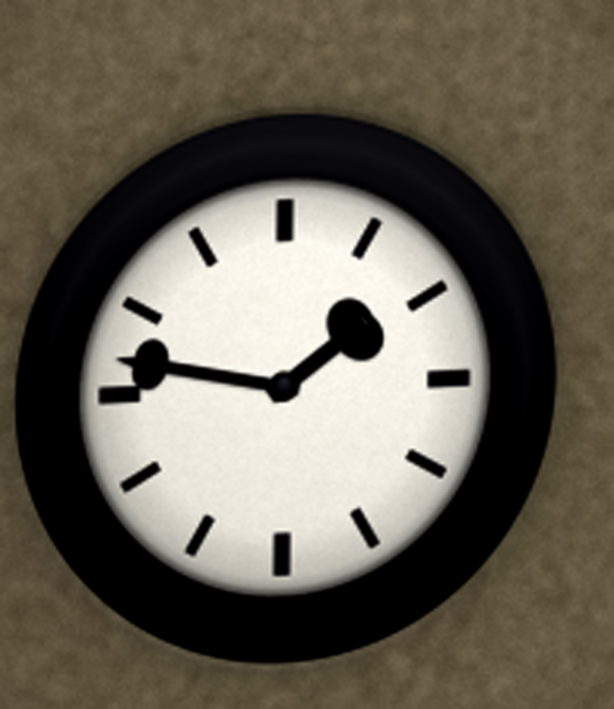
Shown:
1.47
